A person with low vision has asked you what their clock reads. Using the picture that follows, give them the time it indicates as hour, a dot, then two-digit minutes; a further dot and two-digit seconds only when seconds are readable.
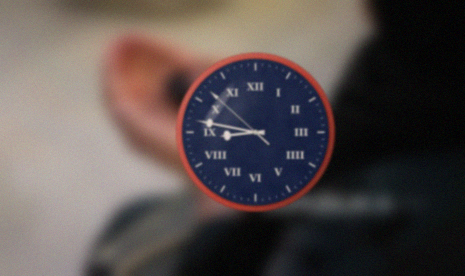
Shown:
8.46.52
